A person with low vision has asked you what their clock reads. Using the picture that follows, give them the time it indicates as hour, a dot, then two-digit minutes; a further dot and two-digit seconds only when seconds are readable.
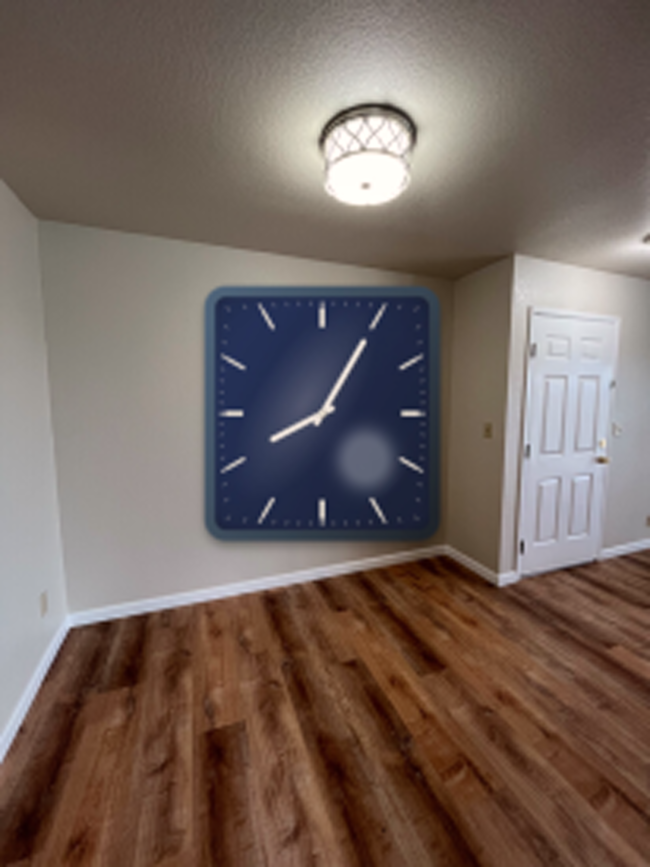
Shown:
8.05
